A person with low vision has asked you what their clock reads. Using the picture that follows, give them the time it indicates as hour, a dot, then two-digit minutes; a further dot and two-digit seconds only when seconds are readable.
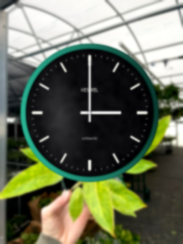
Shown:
3.00
